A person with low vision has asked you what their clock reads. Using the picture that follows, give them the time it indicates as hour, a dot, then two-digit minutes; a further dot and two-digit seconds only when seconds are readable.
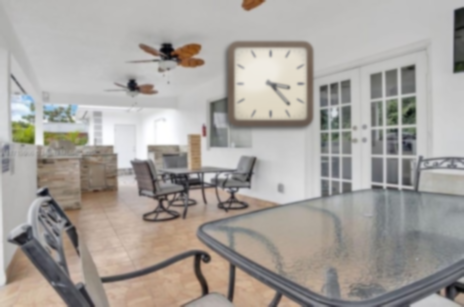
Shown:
3.23
